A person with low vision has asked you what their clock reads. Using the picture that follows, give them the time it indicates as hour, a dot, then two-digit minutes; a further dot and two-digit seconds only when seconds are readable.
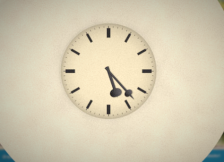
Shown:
5.23
